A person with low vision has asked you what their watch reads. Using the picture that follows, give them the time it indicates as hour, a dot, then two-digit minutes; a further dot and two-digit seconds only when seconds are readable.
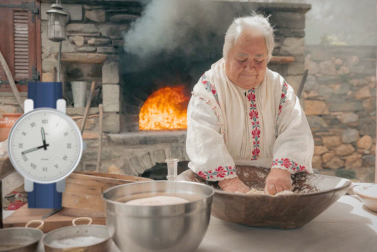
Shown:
11.42
